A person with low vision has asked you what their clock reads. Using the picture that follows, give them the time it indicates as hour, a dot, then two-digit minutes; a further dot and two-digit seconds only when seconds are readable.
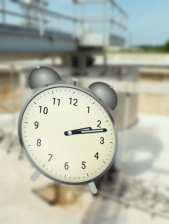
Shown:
2.12
